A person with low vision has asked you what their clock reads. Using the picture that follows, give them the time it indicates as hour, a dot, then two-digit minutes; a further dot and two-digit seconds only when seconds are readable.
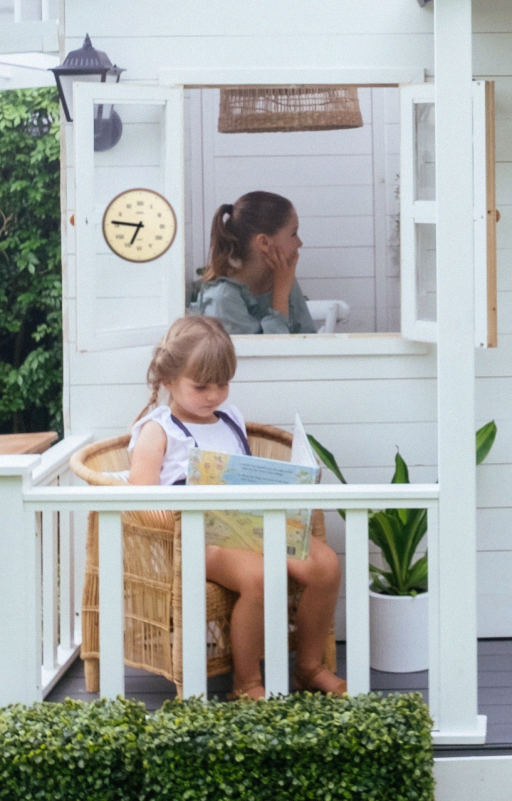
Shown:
6.46
